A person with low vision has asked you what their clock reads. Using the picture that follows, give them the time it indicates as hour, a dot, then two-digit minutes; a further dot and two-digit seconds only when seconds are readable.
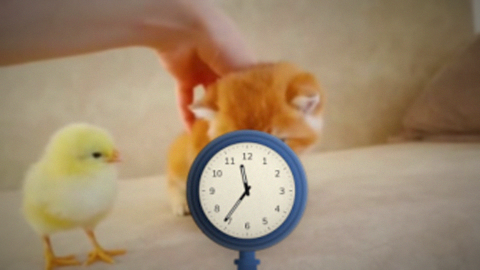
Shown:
11.36
